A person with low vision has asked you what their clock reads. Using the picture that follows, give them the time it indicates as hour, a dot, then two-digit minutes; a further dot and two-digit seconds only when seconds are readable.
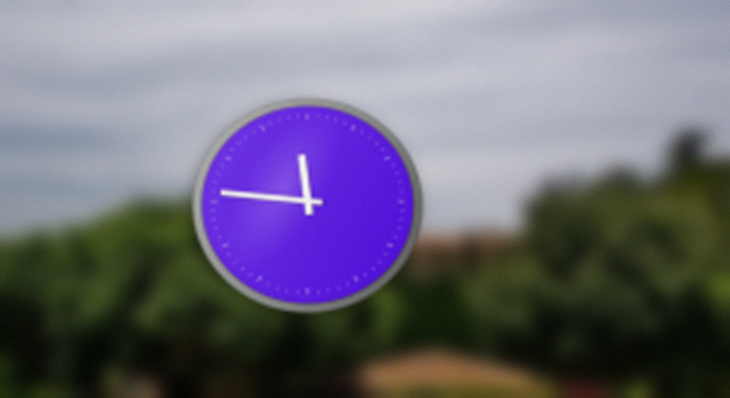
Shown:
11.46
